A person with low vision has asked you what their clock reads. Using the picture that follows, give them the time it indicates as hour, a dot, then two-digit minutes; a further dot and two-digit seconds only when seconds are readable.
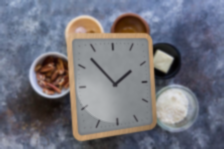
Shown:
1.53
